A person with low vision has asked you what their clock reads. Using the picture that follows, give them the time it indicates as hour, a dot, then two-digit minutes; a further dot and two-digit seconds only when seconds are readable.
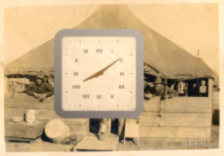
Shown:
8.09
